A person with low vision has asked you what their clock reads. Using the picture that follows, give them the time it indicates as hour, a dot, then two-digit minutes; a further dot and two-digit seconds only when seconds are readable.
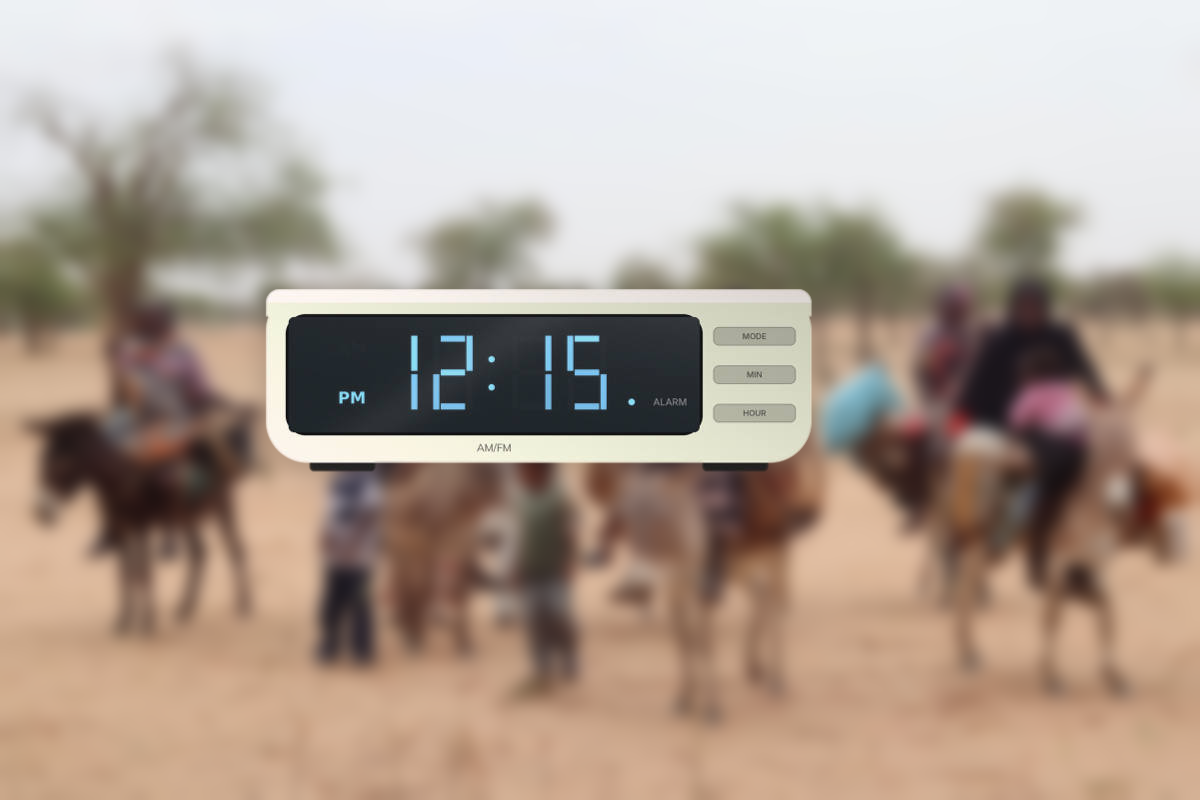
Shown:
12.15
